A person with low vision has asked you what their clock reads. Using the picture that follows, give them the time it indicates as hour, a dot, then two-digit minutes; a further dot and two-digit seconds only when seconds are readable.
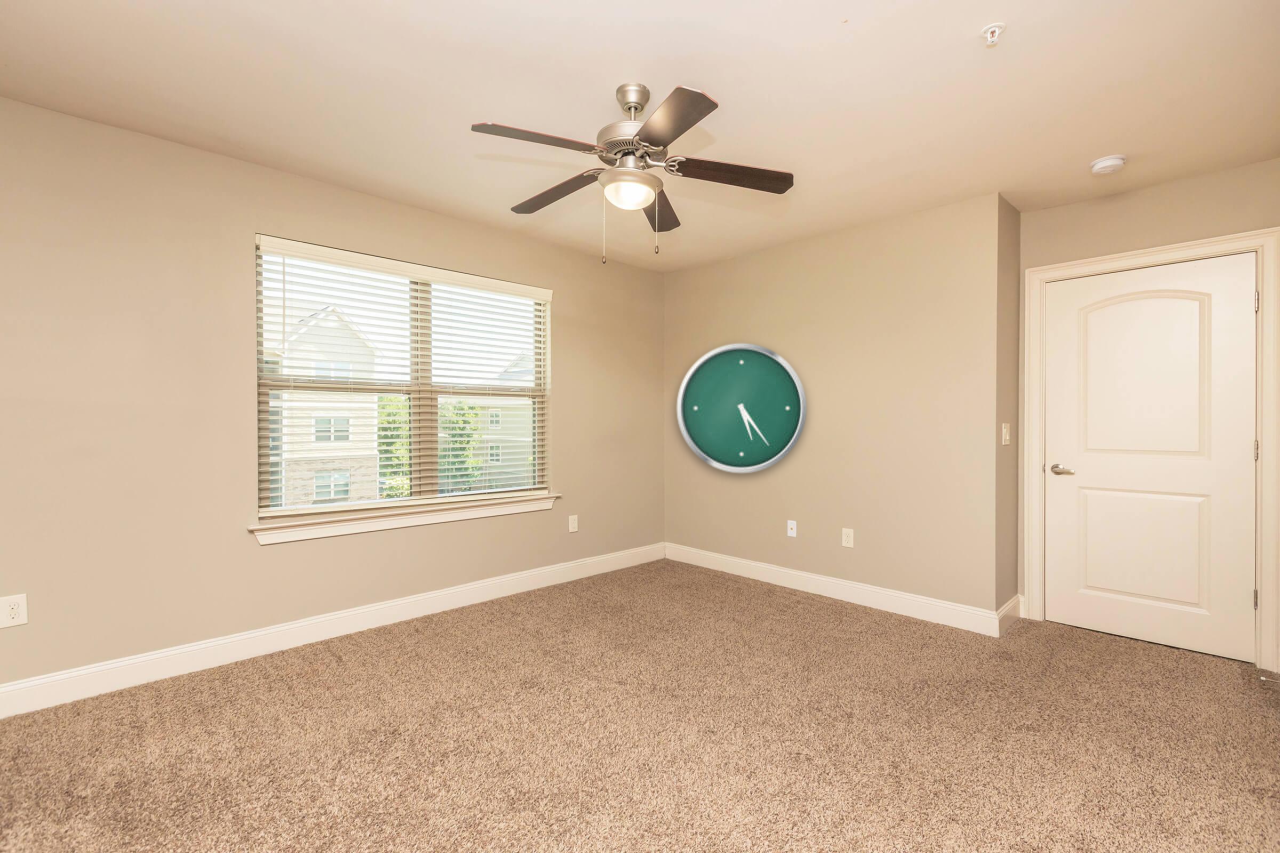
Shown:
5.24
